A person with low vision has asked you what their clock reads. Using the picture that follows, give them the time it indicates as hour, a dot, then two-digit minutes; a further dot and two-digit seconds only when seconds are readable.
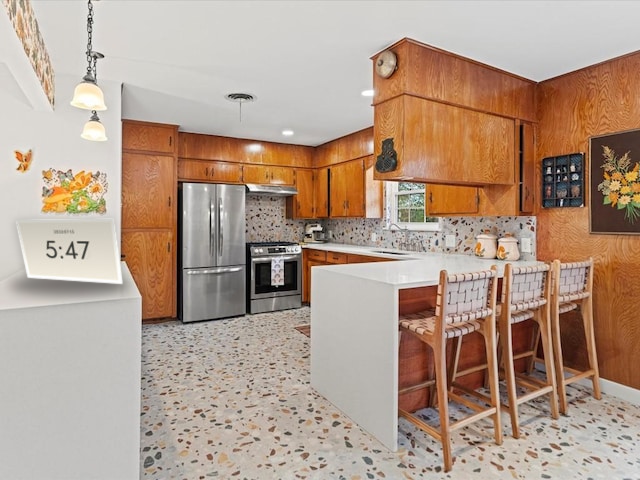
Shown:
5.47
